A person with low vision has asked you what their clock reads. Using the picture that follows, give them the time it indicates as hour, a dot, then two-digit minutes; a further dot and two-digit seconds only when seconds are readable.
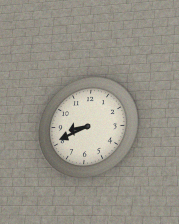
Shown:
8.41
